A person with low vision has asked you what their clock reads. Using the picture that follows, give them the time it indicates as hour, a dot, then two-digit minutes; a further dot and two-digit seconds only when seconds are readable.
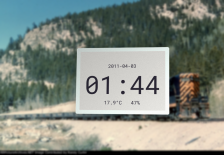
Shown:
1.44
